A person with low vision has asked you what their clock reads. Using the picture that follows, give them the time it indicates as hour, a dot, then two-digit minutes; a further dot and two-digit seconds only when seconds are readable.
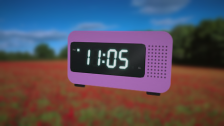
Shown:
11.05
